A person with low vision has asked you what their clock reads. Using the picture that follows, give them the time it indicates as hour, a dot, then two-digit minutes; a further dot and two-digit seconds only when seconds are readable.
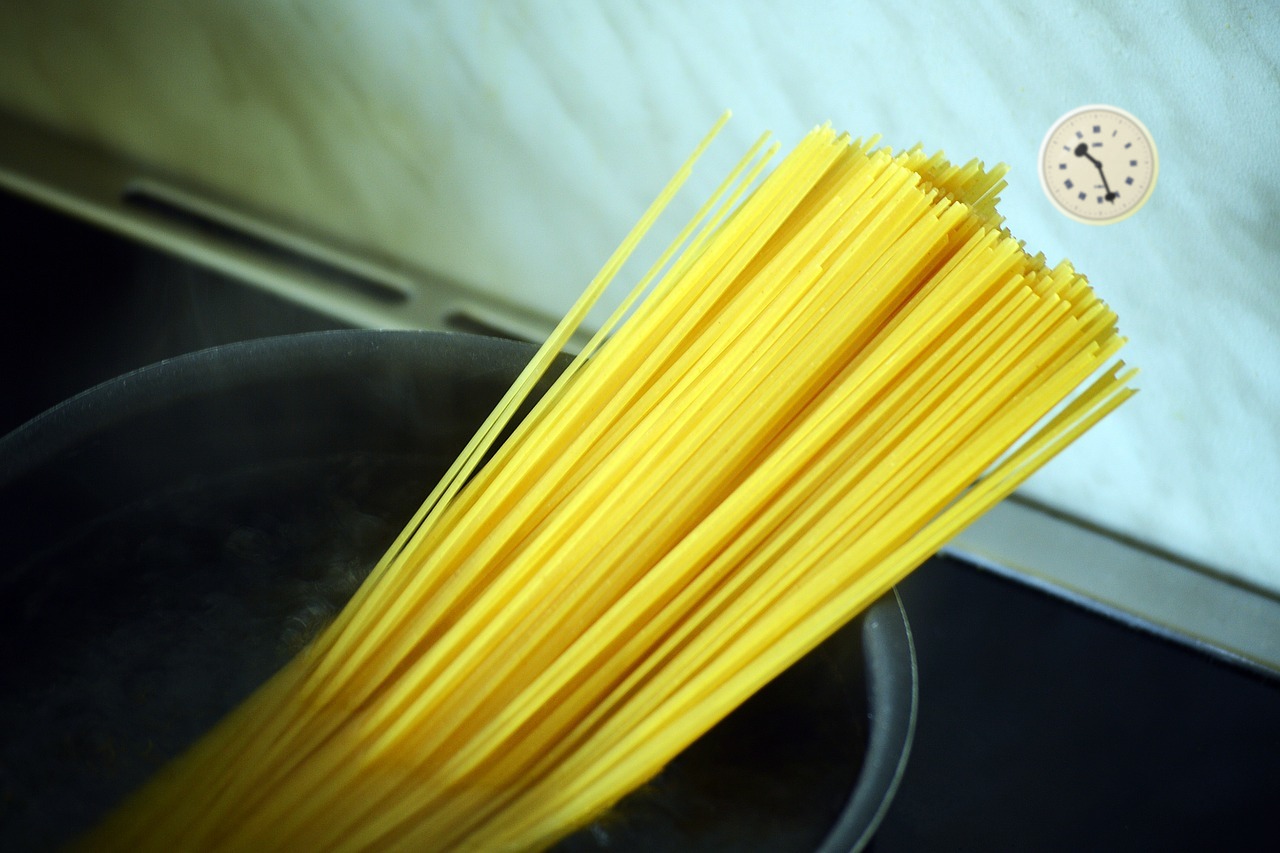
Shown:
10.27
